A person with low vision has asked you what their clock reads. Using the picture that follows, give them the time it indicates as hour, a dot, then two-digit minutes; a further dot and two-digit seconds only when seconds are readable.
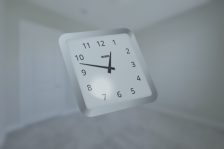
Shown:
12.48
